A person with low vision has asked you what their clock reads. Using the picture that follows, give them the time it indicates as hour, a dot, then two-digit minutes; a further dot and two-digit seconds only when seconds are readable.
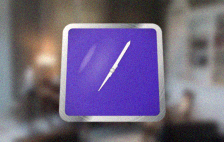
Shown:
7.05
